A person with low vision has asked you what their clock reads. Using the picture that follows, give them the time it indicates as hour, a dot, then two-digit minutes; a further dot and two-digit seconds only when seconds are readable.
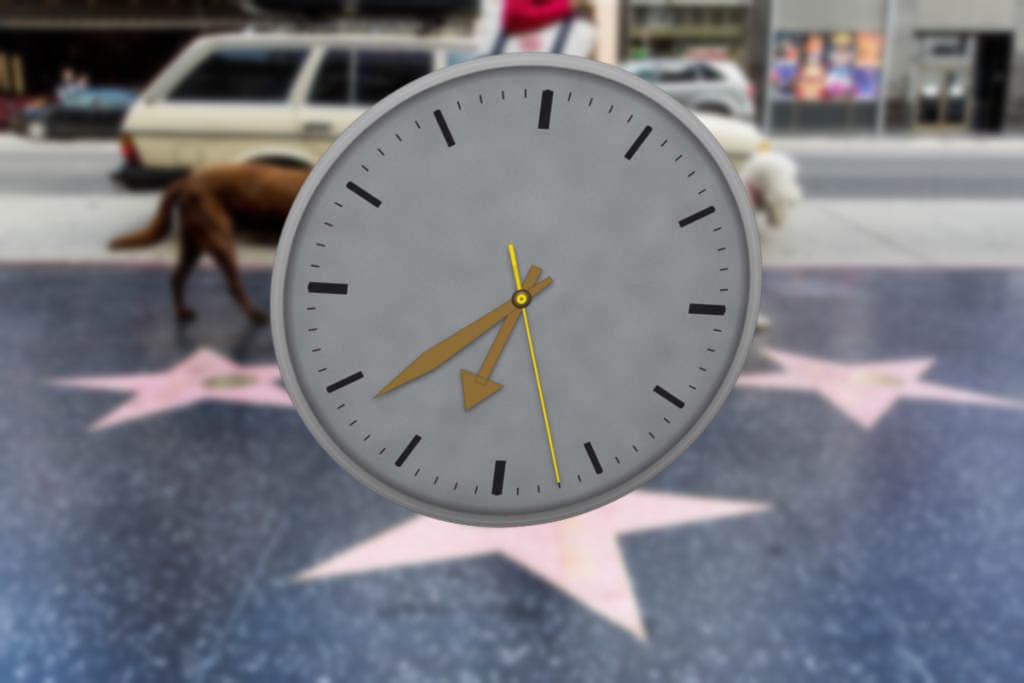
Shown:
6.38.27
